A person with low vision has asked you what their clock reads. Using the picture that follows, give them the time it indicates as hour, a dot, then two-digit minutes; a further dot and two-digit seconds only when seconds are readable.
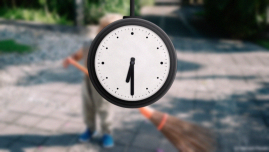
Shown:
6.30
